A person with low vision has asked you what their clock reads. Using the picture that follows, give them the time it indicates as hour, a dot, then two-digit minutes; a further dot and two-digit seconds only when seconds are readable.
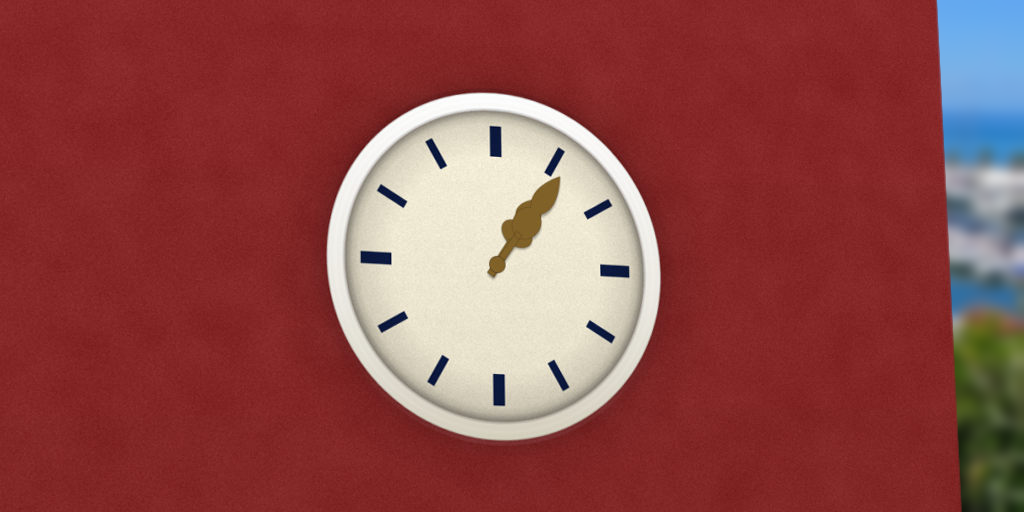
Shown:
1.06
